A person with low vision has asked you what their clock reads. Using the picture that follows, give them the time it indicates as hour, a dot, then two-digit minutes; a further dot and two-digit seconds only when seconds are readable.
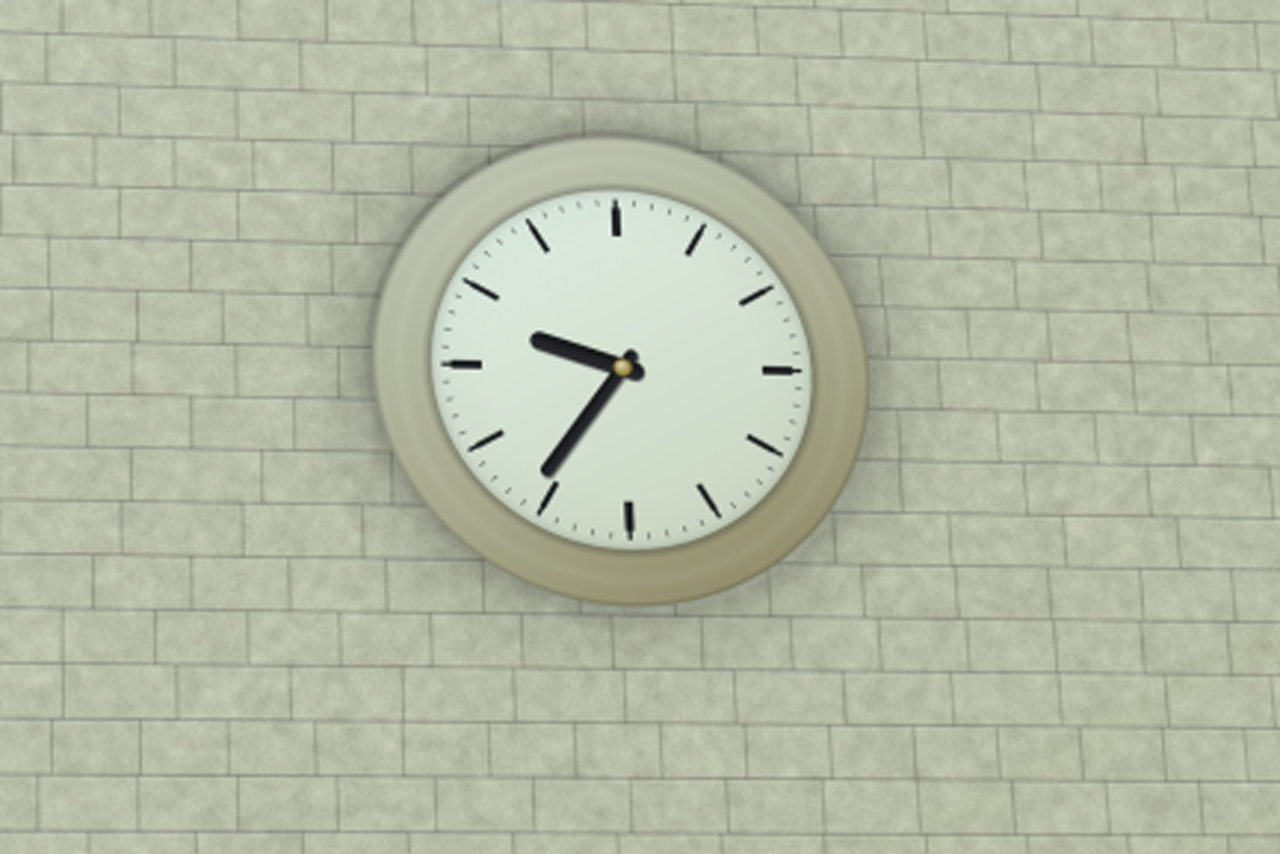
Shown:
9.36
